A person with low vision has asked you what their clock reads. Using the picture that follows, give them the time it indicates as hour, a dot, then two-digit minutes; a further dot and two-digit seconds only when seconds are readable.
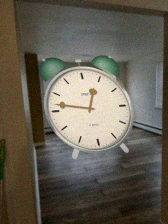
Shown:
12.47
